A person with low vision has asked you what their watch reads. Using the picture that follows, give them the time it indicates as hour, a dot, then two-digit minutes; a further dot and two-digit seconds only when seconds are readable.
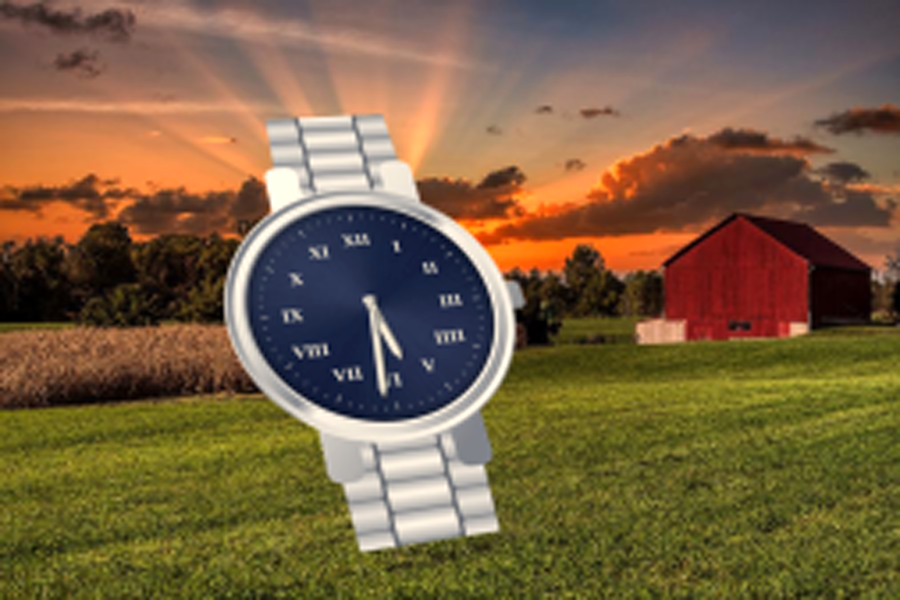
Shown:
5.31
